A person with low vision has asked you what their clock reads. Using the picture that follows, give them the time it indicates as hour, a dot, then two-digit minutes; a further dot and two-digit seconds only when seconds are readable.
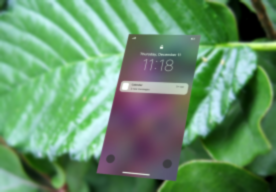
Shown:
11.18
